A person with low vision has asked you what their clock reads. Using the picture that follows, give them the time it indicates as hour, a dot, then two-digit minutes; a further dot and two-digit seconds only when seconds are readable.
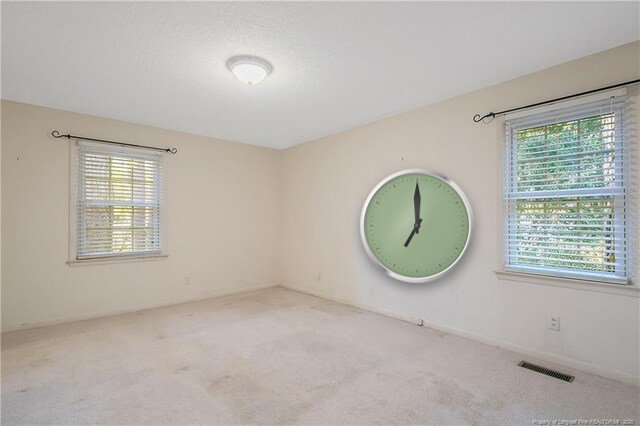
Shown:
7.00
